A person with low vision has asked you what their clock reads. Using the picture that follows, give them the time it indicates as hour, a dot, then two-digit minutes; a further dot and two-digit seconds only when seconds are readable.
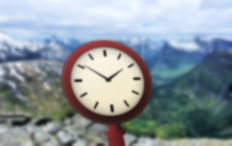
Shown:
1.51
